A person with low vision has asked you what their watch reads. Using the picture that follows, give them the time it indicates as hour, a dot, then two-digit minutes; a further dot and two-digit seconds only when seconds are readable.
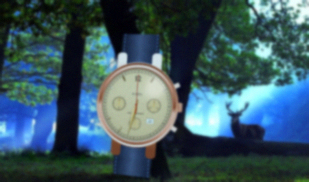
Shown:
6.32
